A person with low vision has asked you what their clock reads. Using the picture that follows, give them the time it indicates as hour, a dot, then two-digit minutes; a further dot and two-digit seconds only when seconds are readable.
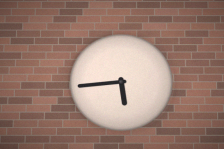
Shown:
5.44
